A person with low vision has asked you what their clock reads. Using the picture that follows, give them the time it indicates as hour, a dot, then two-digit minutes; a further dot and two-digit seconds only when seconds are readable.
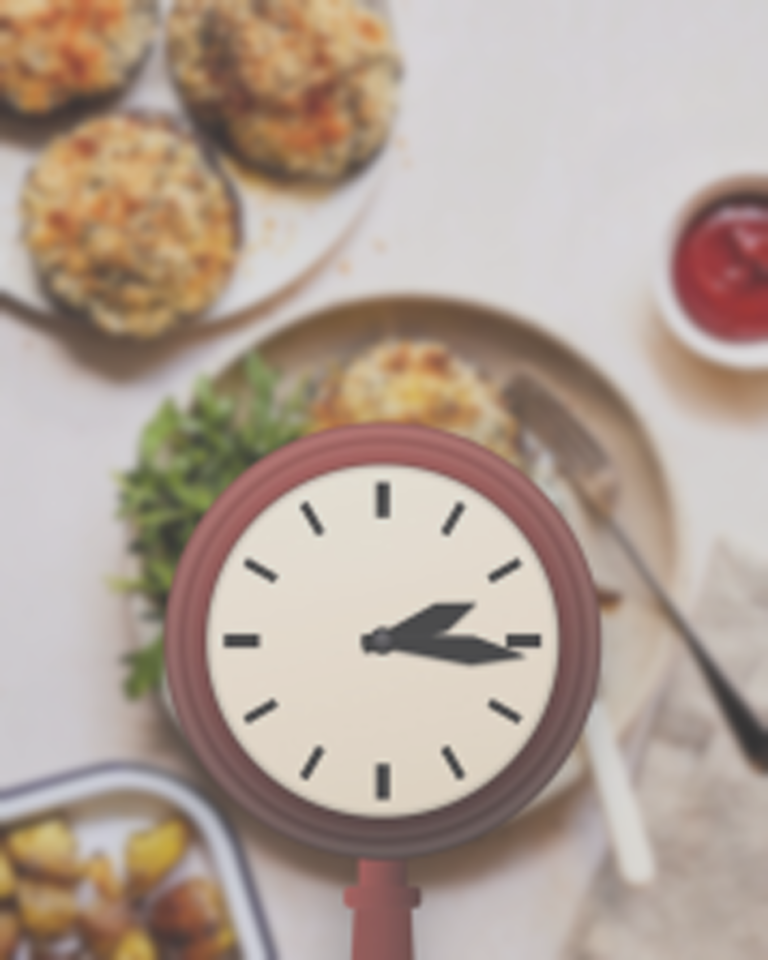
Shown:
2.16
